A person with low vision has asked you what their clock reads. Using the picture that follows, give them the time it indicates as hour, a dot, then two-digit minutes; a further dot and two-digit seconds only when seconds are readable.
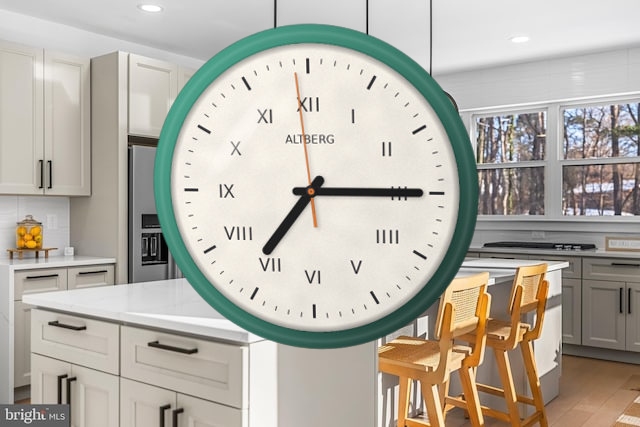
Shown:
7.14.59
